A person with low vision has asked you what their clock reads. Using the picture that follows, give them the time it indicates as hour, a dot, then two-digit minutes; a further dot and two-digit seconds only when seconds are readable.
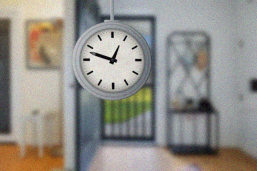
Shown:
12.48
